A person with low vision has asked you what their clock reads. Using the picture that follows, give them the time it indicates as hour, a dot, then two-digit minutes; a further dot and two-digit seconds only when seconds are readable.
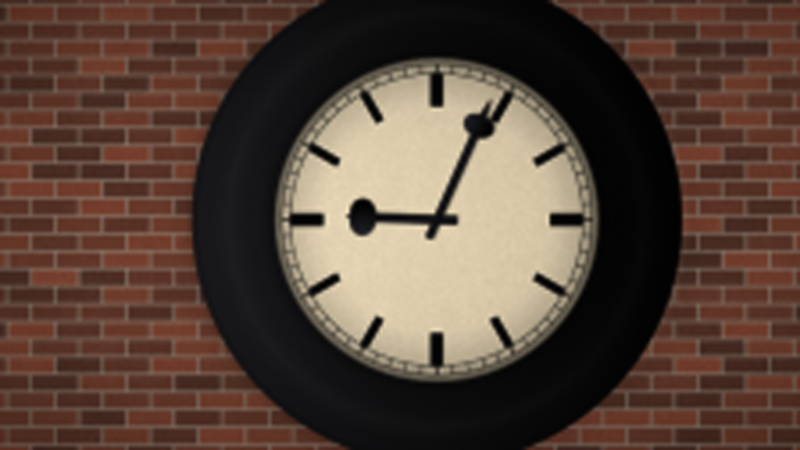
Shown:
9.04
